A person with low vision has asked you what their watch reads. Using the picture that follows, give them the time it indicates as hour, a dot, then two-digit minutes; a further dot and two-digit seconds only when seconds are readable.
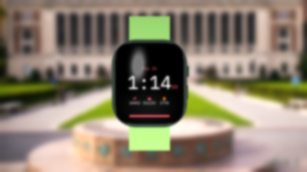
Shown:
1.14
